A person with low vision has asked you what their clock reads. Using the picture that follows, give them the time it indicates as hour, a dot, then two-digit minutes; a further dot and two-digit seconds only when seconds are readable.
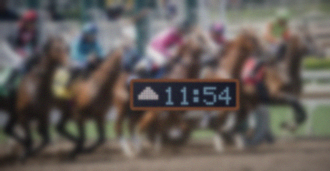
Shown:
11.54
